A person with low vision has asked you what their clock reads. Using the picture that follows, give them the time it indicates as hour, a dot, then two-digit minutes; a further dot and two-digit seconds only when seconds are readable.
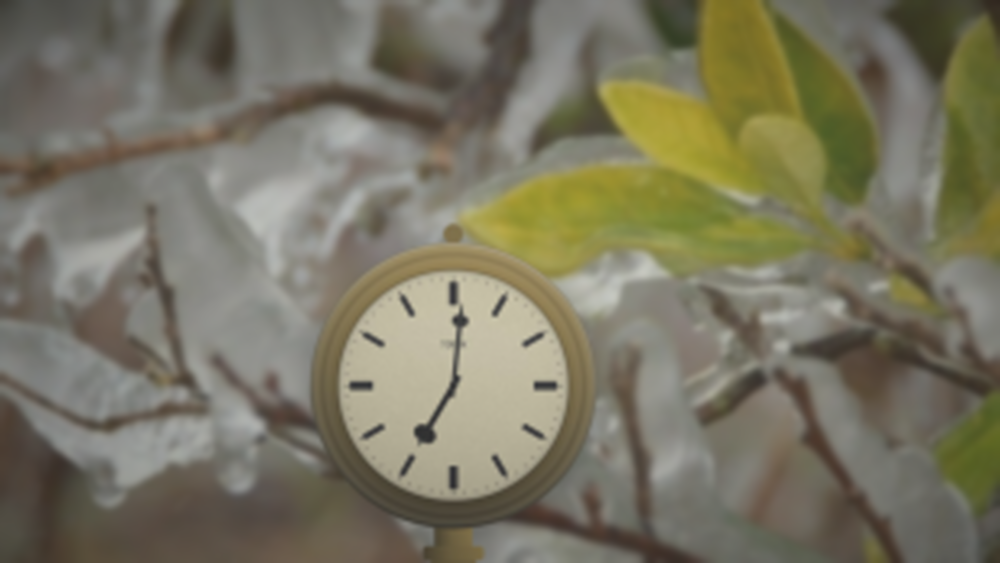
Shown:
7.01
